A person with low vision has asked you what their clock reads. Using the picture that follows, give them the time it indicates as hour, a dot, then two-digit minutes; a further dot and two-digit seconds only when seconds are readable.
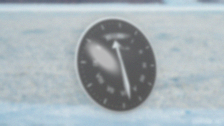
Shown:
11.28
